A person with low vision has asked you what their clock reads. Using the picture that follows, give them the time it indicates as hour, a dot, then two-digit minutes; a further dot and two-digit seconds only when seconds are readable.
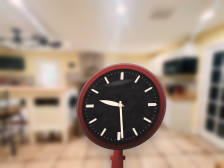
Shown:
9.29
